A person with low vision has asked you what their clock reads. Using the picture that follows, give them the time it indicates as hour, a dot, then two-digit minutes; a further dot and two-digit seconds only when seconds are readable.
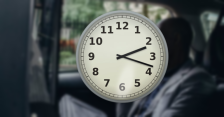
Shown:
2.18
